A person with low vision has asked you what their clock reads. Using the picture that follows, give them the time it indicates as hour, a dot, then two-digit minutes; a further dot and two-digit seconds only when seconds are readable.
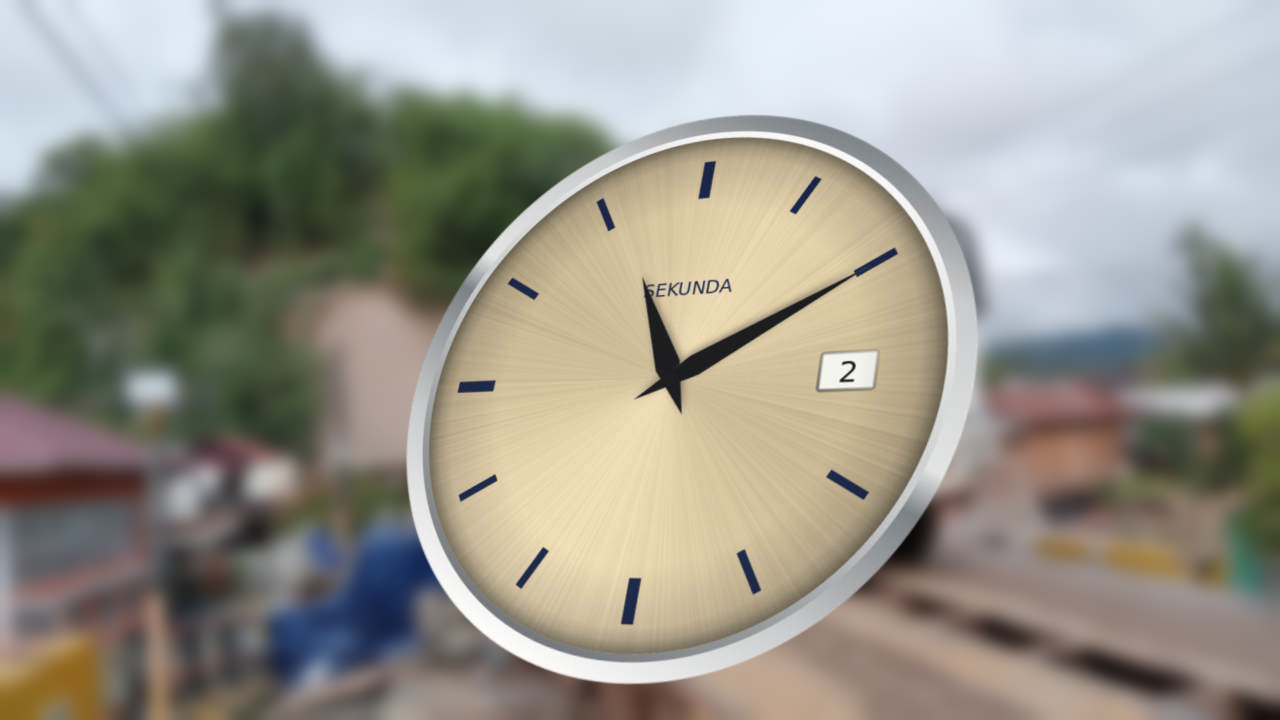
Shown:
11.10
